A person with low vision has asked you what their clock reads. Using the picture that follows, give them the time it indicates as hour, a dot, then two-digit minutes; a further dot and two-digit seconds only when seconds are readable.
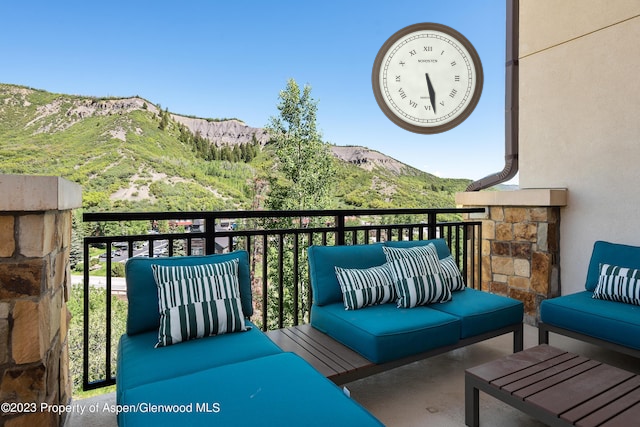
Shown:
5.28
